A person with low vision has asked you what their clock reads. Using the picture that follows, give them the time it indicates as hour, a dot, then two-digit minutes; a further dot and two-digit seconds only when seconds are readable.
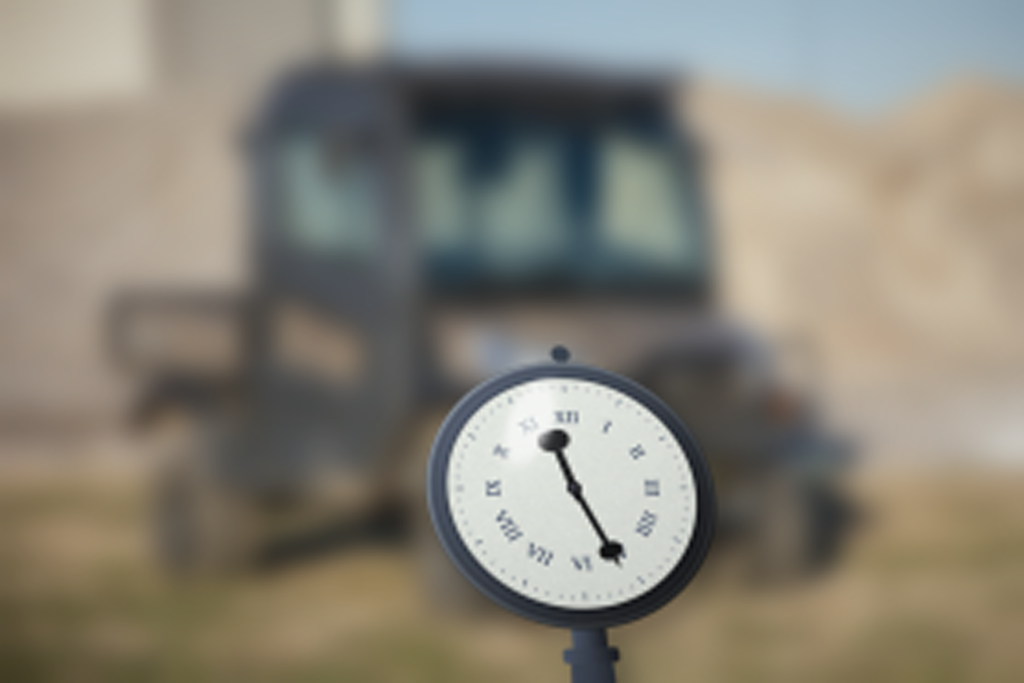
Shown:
11.26
